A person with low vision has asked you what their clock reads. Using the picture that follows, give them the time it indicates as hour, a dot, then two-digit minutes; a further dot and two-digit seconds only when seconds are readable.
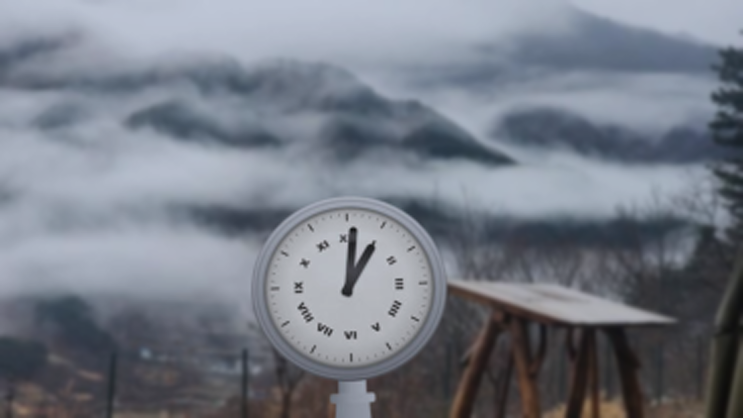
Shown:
1.01
